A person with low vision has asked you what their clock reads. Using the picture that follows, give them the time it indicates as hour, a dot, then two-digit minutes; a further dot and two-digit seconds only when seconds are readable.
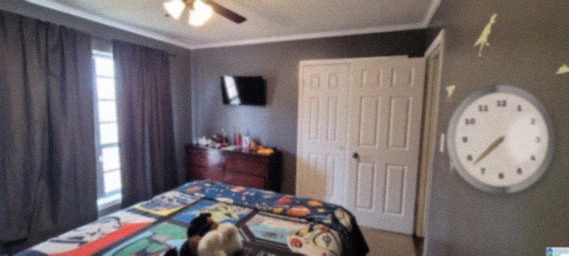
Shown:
7.38
